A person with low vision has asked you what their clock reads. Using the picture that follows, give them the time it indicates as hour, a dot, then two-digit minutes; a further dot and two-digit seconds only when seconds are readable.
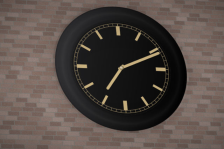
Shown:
7.11
